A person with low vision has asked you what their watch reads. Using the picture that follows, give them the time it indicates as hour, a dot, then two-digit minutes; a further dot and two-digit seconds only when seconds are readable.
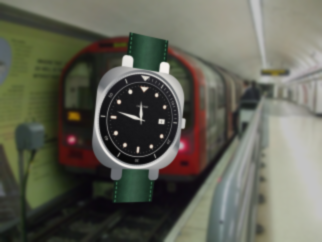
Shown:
11.47
